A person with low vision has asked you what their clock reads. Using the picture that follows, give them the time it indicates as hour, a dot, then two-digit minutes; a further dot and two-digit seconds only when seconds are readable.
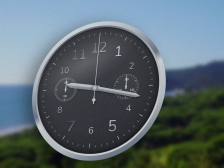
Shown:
9.17
